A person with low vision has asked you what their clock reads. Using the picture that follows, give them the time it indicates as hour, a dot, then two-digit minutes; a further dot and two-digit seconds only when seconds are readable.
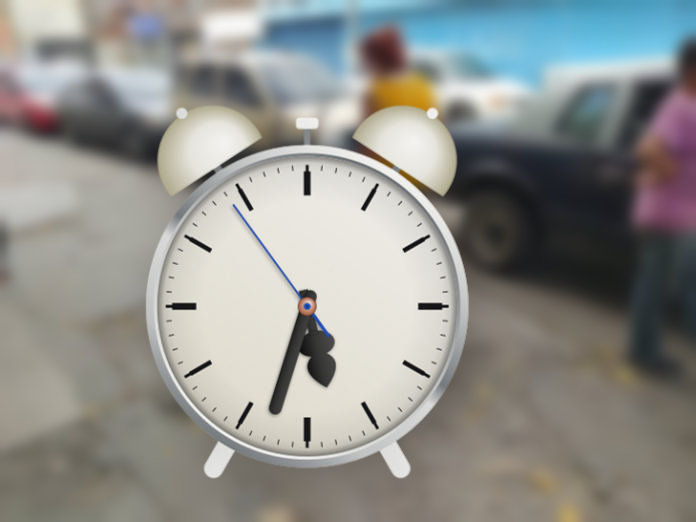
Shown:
5.32.54
